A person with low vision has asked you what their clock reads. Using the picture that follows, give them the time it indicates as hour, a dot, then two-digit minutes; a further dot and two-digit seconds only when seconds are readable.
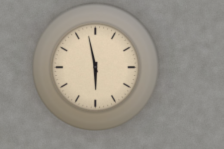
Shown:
5.58
